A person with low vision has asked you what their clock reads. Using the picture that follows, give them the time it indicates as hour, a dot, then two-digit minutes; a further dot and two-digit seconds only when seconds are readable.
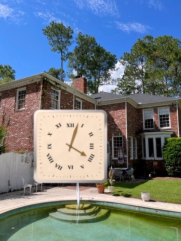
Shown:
4.03
